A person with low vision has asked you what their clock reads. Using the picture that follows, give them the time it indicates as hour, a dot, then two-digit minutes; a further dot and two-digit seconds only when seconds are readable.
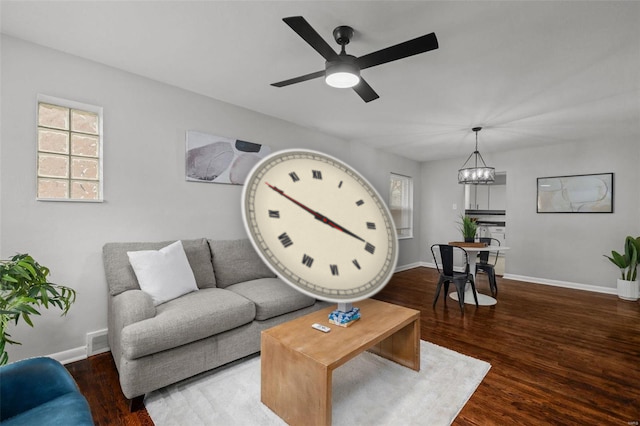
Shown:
3.49.50
